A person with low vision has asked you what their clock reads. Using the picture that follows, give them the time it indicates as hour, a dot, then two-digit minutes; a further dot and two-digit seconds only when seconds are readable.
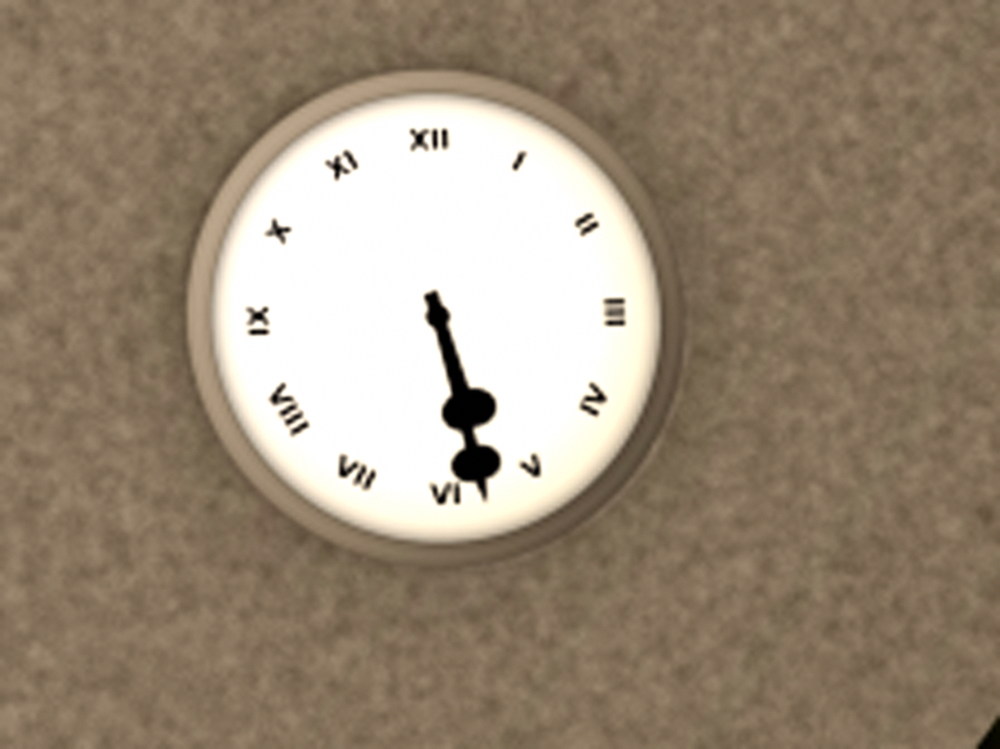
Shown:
5.28
